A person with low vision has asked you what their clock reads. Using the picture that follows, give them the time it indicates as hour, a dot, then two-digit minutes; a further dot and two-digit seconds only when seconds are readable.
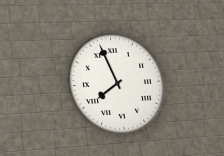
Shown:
7.57
